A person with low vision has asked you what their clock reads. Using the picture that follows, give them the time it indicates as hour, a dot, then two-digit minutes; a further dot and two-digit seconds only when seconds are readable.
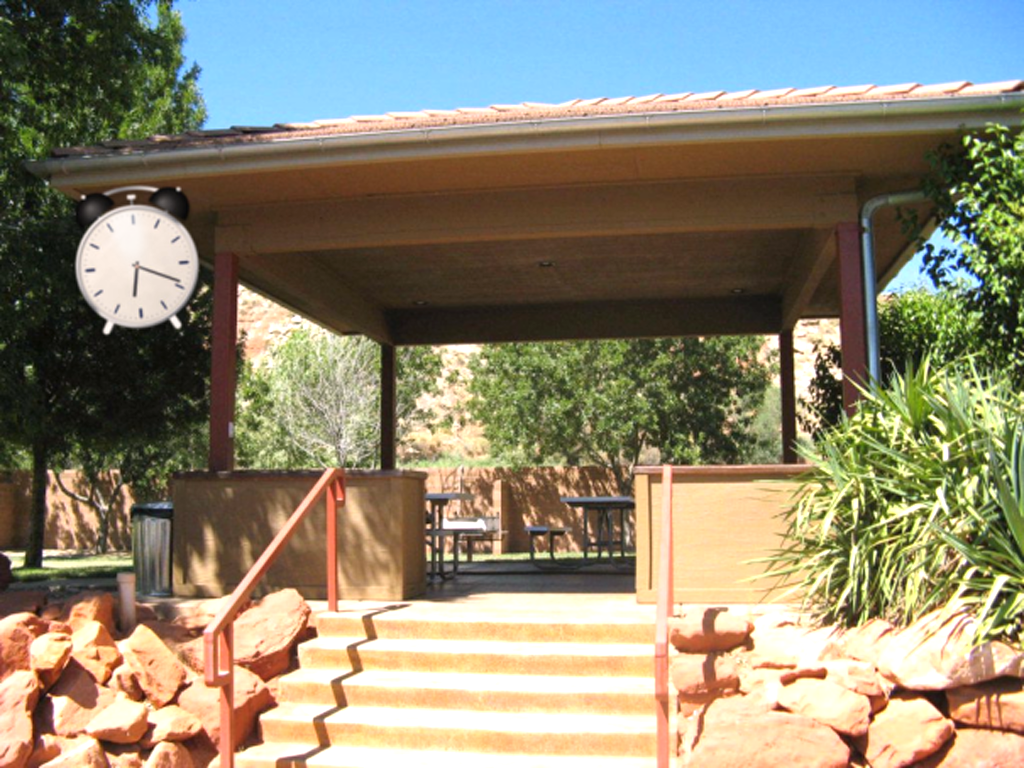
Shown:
6.19
